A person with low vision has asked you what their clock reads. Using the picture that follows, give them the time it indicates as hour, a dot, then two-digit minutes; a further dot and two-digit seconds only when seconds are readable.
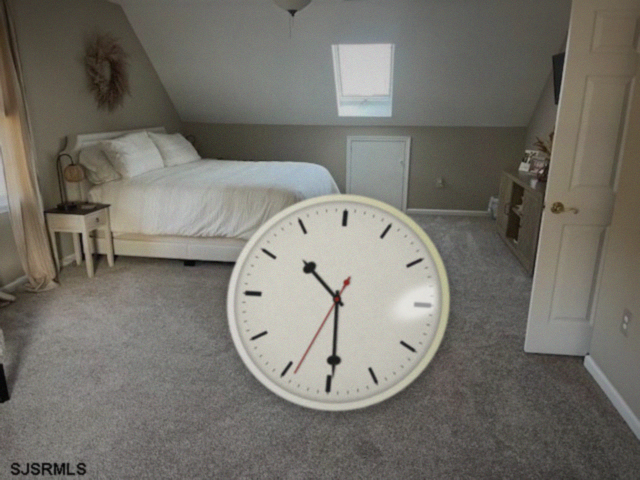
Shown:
10.29.34
